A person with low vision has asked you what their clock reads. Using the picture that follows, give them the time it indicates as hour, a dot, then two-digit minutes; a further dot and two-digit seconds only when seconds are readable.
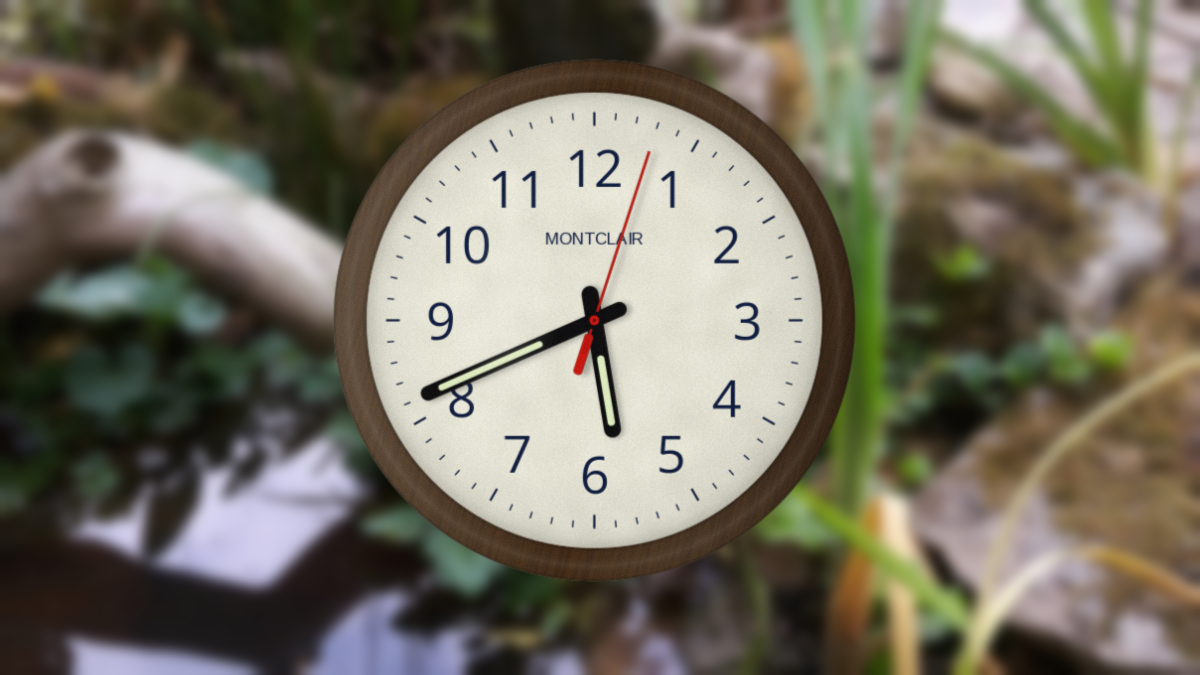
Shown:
5.41.03
